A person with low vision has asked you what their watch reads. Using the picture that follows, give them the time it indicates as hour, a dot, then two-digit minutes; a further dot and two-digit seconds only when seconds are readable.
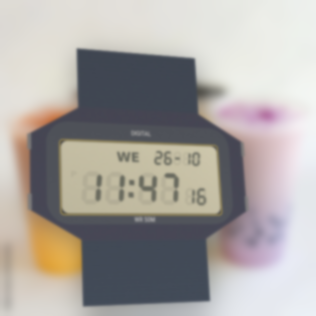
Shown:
11.47.16
